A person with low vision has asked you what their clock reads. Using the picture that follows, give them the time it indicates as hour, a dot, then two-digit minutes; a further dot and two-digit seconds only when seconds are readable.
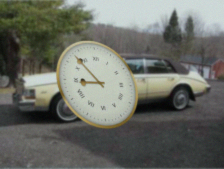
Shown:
8.53
